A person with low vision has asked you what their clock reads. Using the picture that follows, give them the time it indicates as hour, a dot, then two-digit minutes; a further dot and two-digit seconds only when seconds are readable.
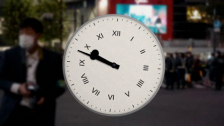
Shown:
9.48
